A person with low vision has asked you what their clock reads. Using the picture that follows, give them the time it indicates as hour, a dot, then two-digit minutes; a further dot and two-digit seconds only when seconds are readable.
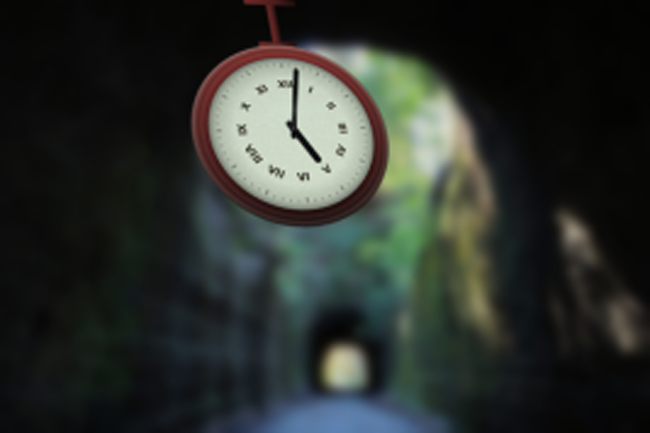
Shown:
5.02
